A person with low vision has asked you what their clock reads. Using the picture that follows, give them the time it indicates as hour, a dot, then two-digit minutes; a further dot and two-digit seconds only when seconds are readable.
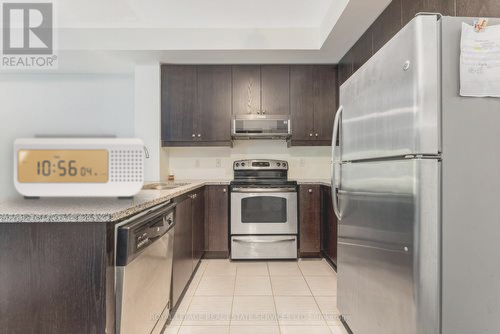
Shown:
10.56
